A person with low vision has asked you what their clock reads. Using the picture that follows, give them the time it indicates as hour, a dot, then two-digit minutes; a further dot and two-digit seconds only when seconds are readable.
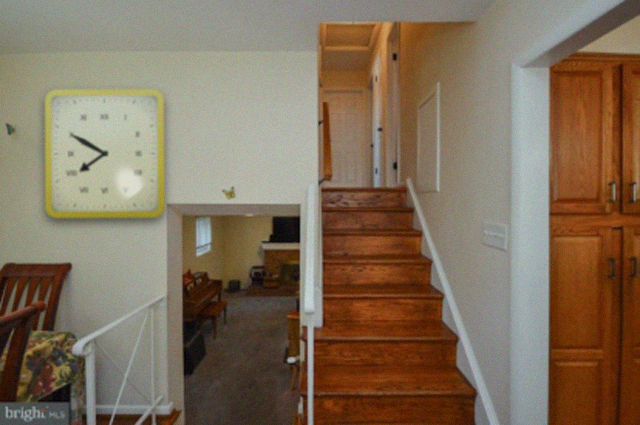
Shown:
7.50
